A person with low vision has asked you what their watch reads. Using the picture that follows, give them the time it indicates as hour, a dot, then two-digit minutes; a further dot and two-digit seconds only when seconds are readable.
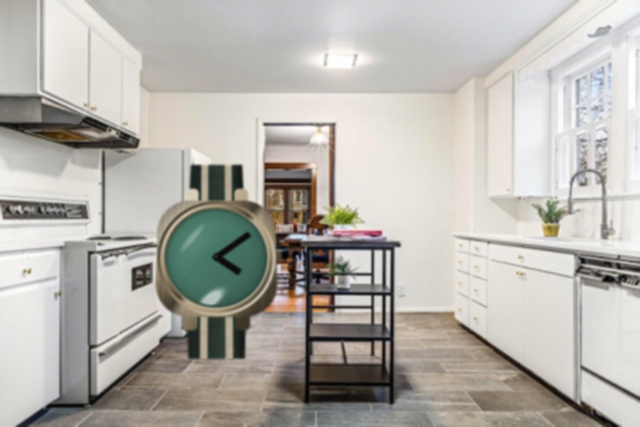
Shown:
4.09
